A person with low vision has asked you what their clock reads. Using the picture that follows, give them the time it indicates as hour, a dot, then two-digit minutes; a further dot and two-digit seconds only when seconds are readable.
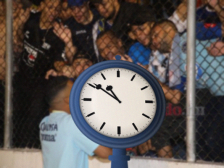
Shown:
10.51
